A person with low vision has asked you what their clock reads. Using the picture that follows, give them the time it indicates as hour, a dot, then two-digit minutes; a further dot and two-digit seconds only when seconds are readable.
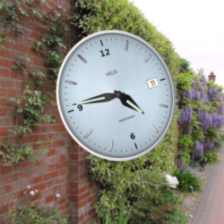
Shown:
4.46
